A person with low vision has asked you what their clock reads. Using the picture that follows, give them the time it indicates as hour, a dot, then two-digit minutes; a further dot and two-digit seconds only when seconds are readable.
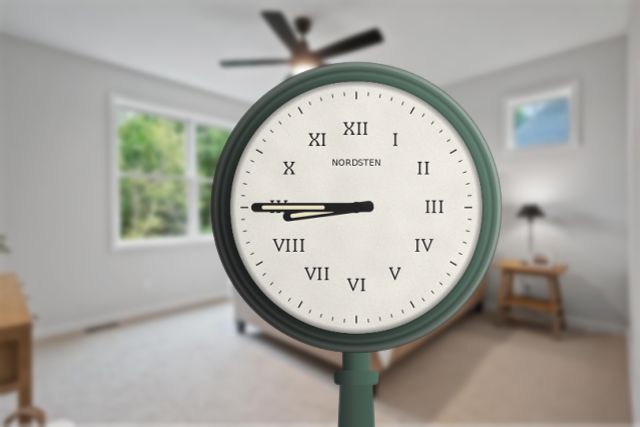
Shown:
8.45
